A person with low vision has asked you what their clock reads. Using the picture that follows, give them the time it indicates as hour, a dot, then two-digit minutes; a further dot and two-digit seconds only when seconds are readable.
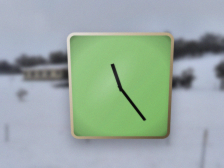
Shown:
11.24
